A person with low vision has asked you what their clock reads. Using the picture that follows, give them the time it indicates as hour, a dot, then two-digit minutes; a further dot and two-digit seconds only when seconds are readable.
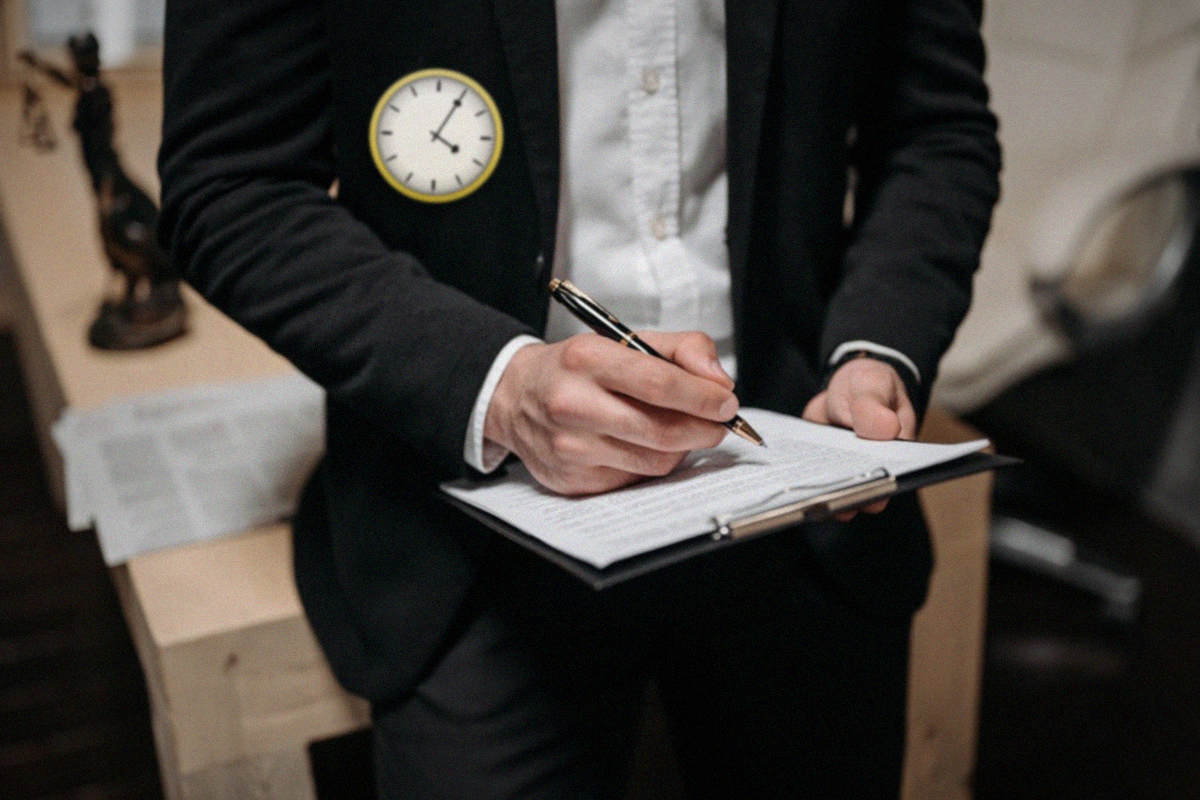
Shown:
4.05
